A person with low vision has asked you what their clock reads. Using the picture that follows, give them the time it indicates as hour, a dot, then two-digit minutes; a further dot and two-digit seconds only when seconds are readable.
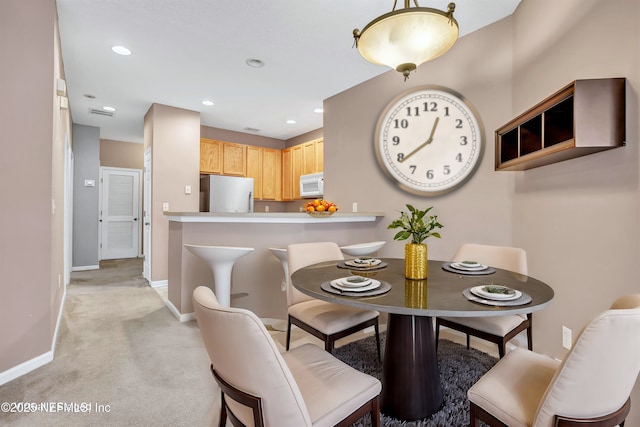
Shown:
12.39
